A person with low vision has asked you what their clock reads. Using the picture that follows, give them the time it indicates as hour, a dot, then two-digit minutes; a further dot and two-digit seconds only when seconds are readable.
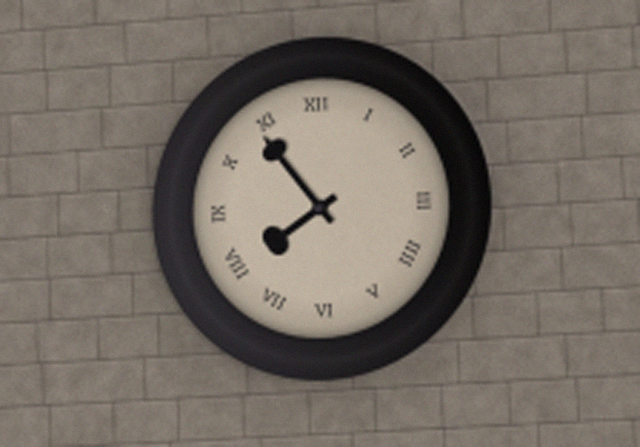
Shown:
7.54
